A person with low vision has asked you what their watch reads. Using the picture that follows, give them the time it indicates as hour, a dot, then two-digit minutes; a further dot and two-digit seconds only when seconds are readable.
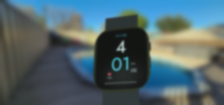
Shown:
4.01
